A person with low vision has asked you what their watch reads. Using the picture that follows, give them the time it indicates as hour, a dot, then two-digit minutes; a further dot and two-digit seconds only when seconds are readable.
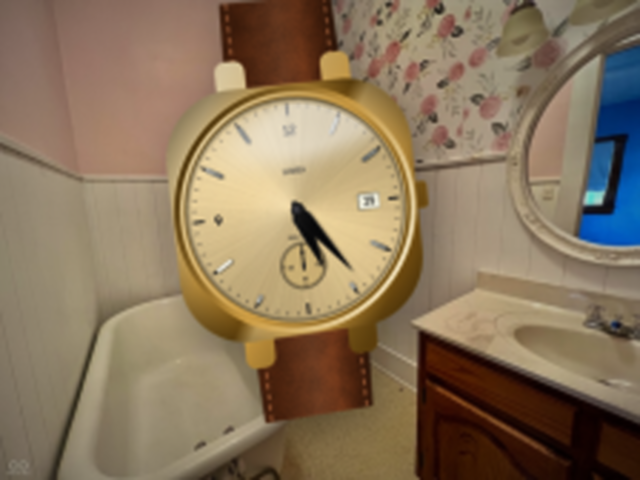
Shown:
5.24
